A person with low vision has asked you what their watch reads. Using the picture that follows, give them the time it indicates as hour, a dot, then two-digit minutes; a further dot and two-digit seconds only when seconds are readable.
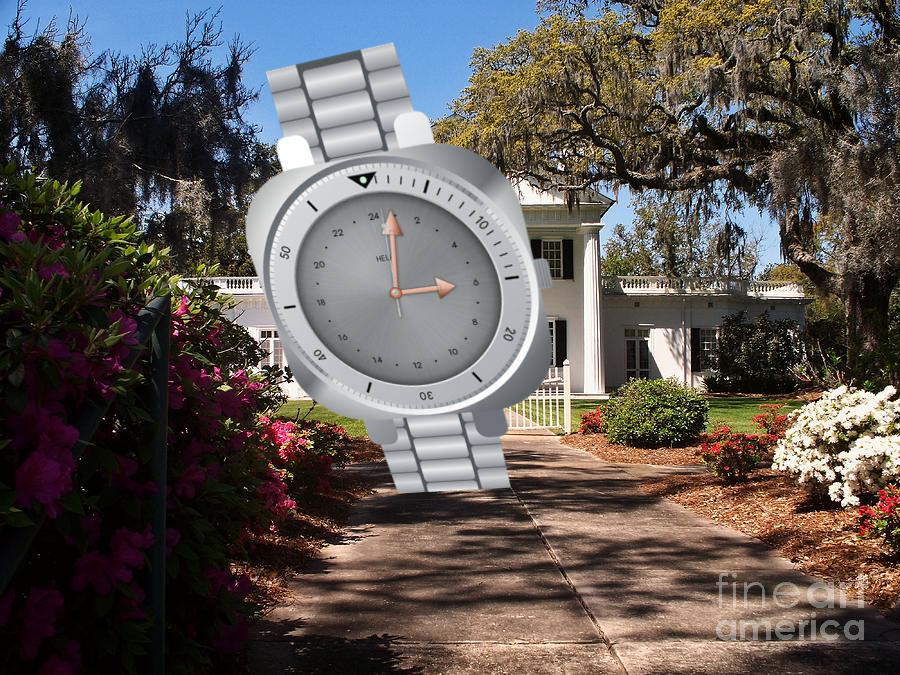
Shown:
6.02.01
